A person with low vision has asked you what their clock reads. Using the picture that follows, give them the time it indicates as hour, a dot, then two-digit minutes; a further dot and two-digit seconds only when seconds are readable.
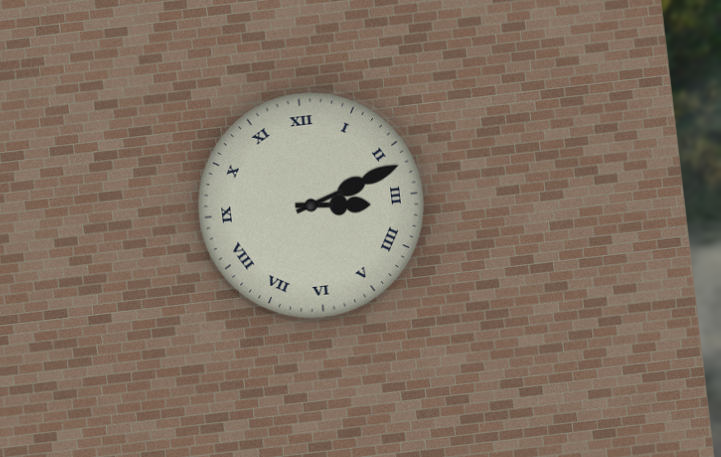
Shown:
3.12
